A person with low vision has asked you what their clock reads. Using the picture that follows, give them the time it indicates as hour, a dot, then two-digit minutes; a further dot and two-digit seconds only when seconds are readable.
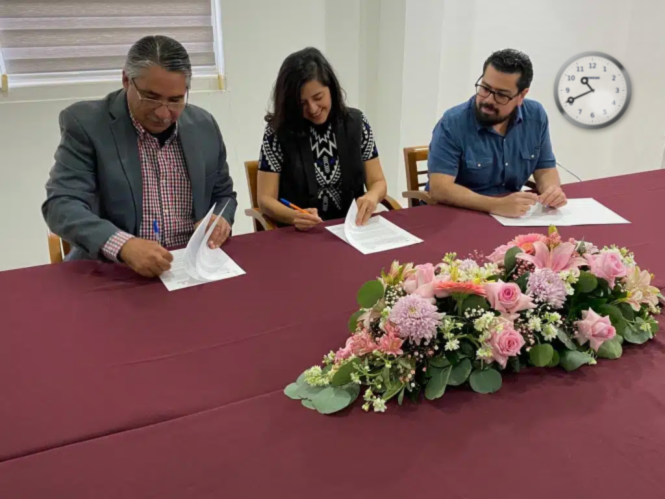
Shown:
10.41
